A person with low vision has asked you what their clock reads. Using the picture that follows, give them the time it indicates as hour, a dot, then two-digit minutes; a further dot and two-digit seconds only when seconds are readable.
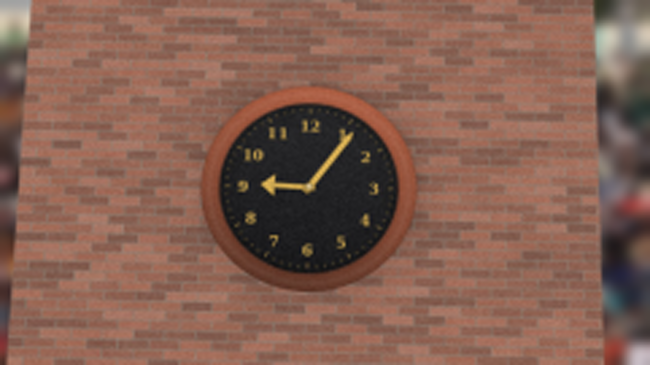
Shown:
9.06
